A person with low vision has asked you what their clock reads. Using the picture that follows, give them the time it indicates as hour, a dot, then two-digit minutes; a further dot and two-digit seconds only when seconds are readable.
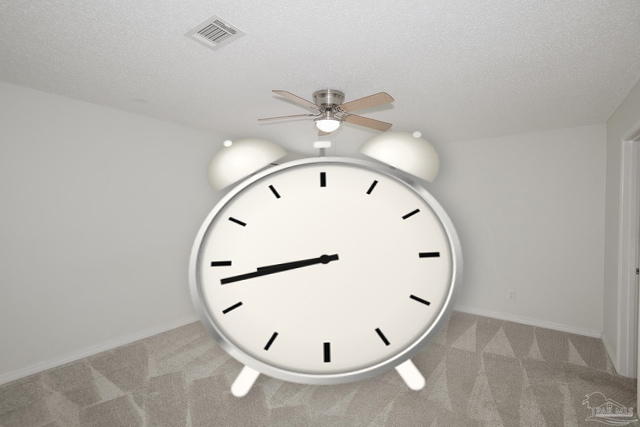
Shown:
8.43
